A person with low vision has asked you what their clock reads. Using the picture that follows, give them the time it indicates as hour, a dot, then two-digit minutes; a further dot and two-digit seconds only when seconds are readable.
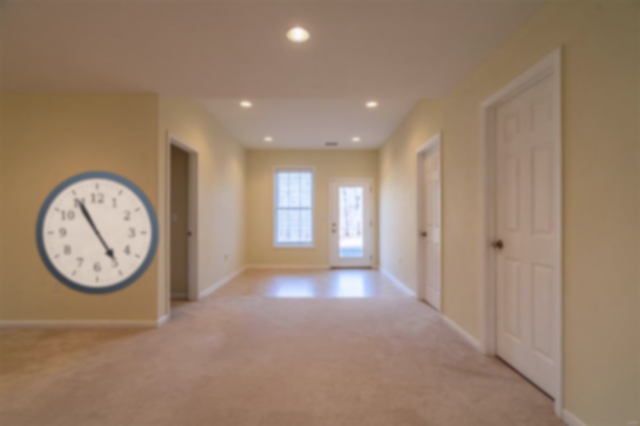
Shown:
4.55
